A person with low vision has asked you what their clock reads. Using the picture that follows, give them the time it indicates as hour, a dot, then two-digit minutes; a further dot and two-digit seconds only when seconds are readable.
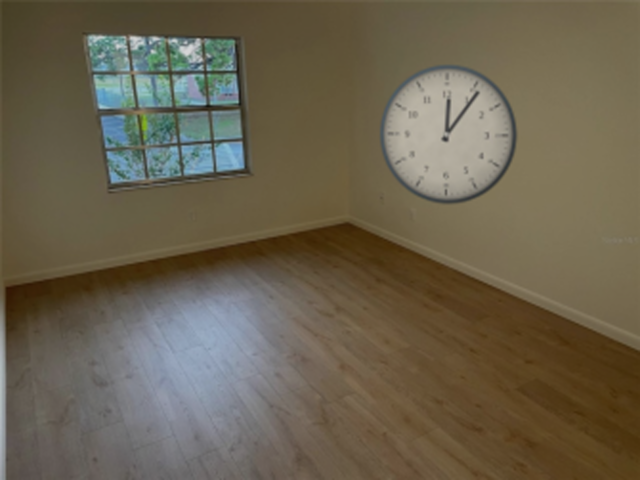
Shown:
12.06
